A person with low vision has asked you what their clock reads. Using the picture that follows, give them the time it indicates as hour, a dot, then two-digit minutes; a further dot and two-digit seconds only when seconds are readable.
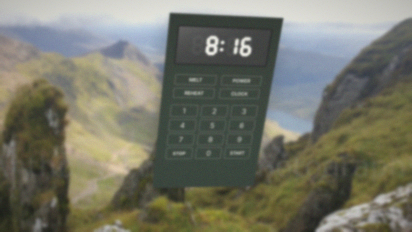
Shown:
8.16
